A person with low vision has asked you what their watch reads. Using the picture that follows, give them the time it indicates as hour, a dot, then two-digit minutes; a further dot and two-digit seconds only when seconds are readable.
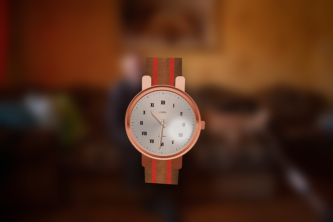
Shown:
10.31
